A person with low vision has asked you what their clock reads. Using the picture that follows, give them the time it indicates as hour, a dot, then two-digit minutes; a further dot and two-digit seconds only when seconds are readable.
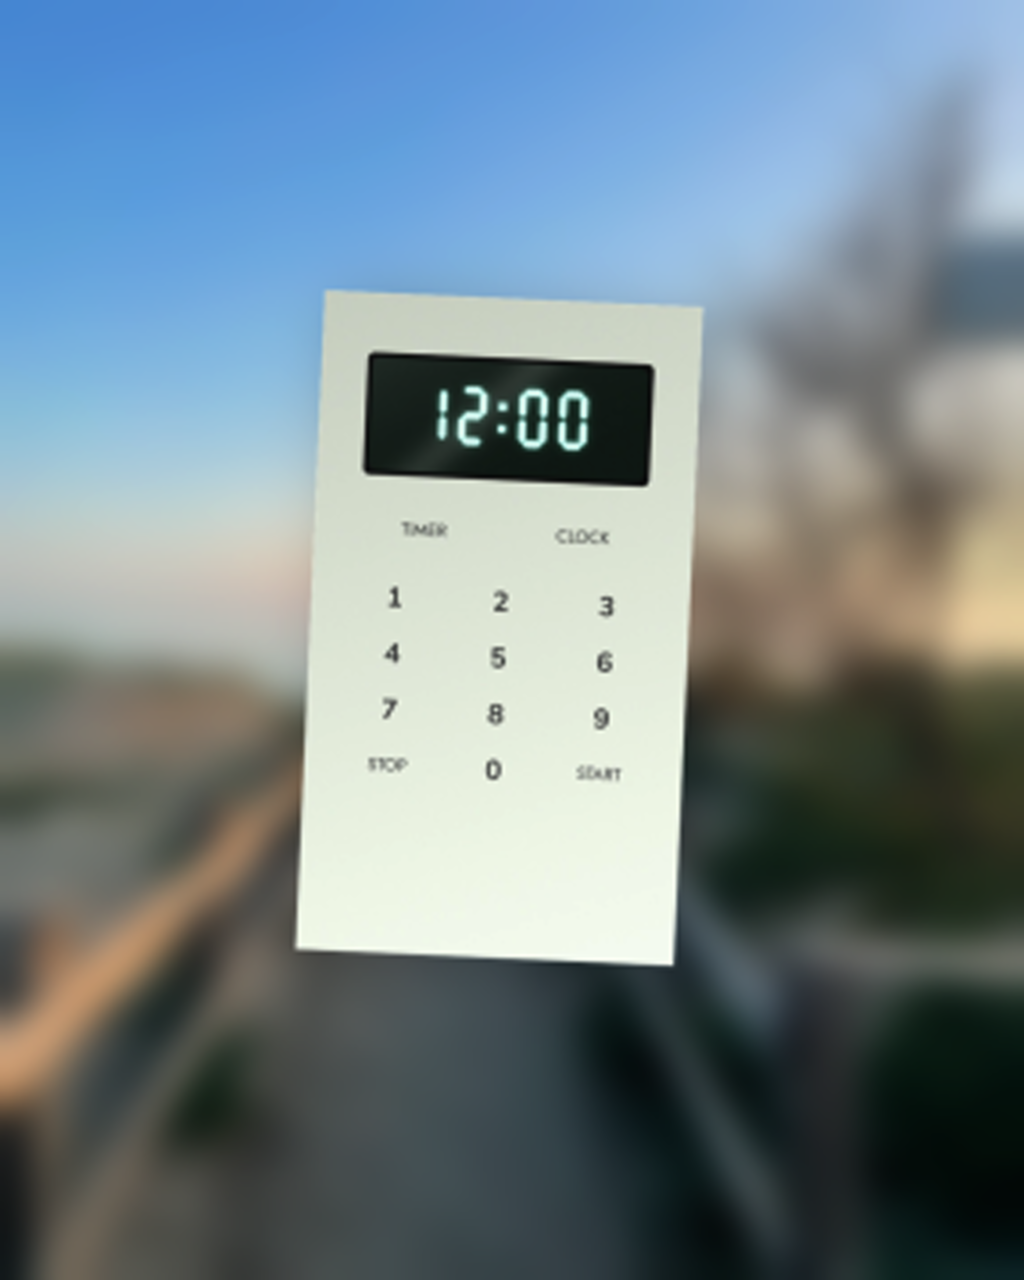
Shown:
12.00
